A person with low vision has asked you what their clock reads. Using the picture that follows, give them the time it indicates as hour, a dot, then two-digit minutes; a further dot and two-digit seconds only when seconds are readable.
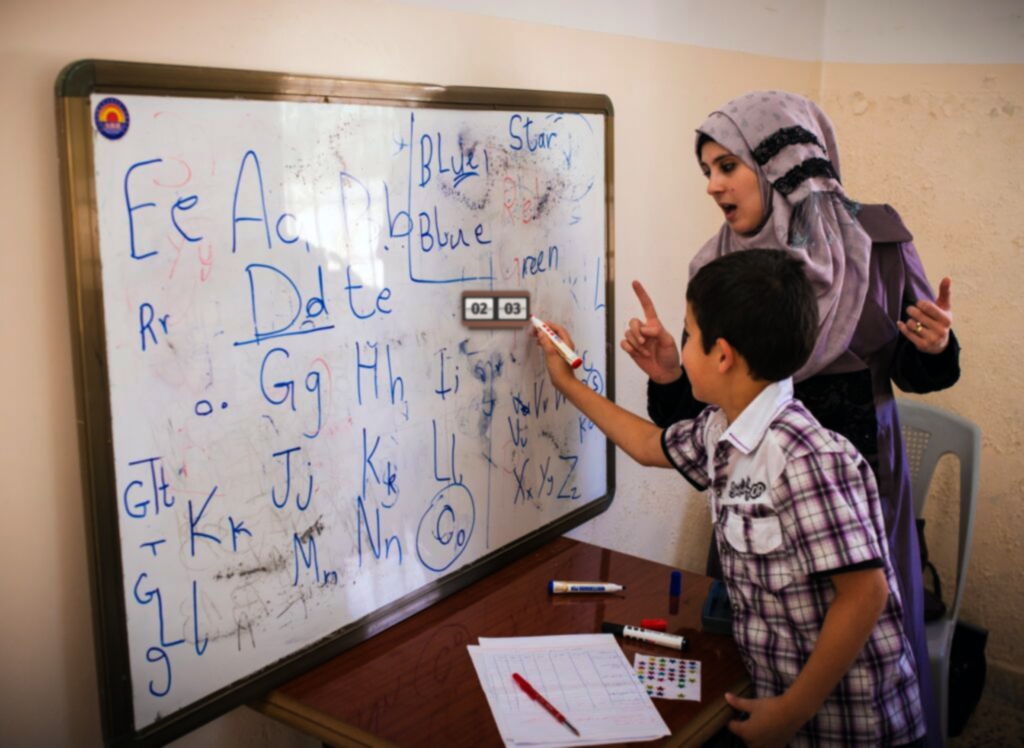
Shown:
2.03
